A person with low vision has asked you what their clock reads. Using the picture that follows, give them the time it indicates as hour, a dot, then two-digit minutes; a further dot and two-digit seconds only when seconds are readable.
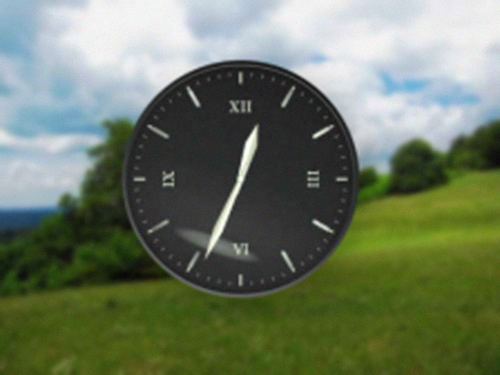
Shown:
12.34
